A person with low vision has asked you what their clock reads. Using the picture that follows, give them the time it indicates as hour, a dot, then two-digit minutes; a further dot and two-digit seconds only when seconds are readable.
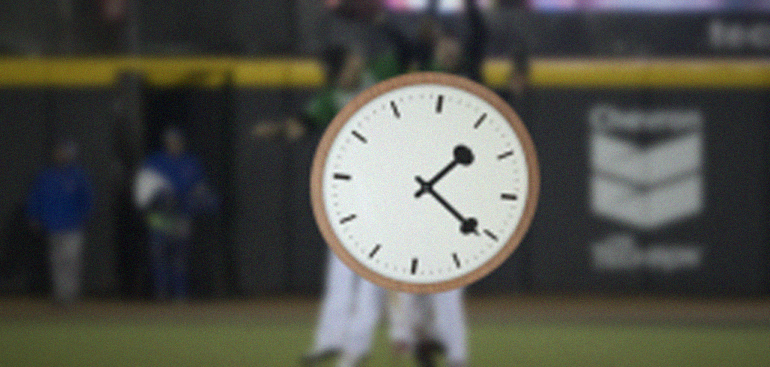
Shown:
1.21
